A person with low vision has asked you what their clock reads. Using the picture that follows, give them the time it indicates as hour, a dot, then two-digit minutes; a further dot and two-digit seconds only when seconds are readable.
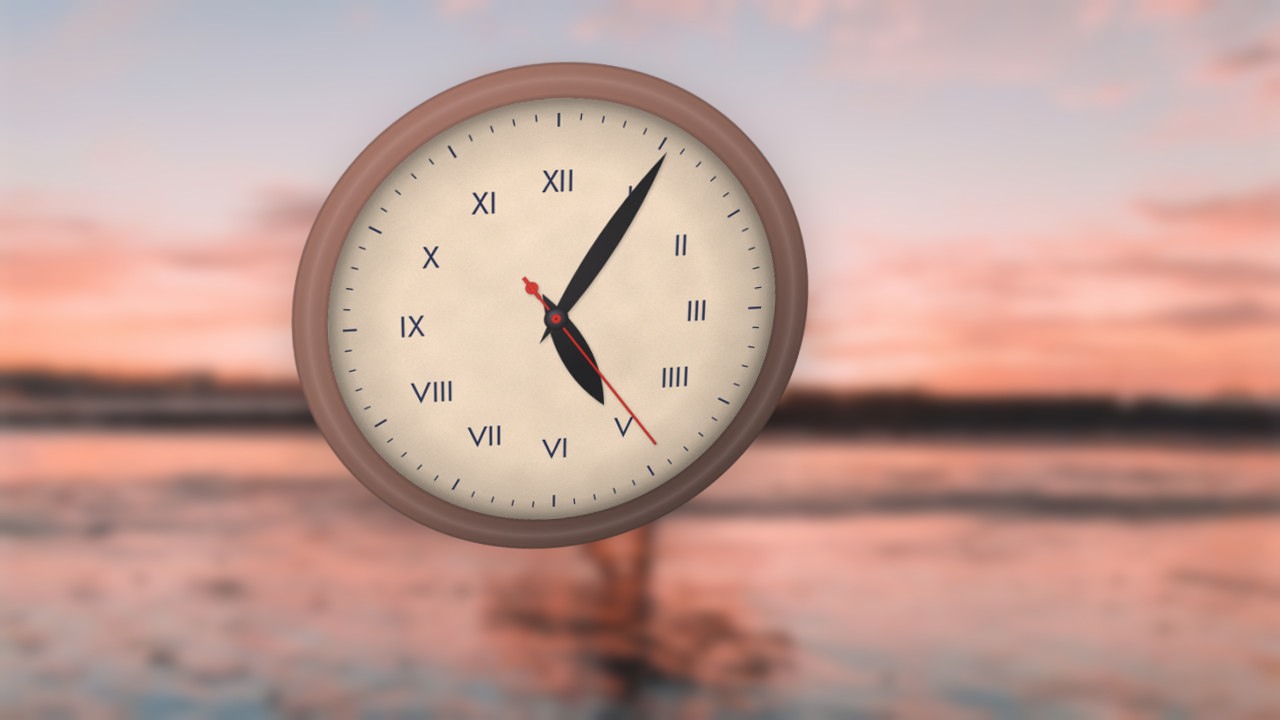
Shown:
5.05.24
